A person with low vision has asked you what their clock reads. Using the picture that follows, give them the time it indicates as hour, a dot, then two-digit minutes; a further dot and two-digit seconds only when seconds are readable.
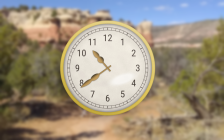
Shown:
10.39
